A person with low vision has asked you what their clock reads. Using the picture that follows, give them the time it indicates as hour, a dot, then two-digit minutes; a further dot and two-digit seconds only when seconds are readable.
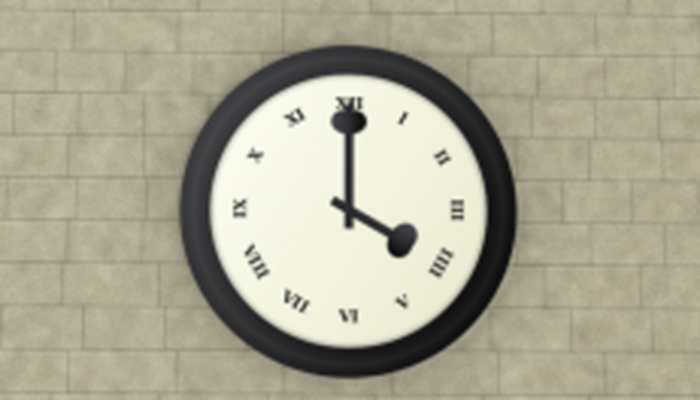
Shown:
4.00
